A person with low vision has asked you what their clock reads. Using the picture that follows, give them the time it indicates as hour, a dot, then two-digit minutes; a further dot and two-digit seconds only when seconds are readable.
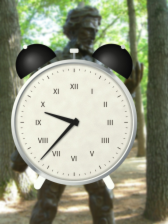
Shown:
9.37
